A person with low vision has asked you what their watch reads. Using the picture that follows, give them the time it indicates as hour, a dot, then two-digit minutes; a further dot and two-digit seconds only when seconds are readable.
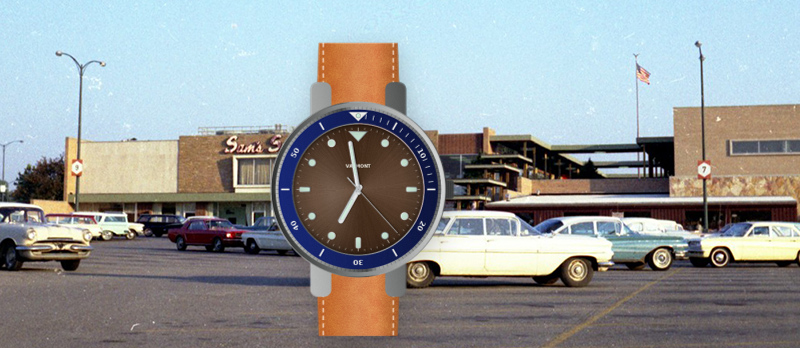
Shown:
6.58.23
